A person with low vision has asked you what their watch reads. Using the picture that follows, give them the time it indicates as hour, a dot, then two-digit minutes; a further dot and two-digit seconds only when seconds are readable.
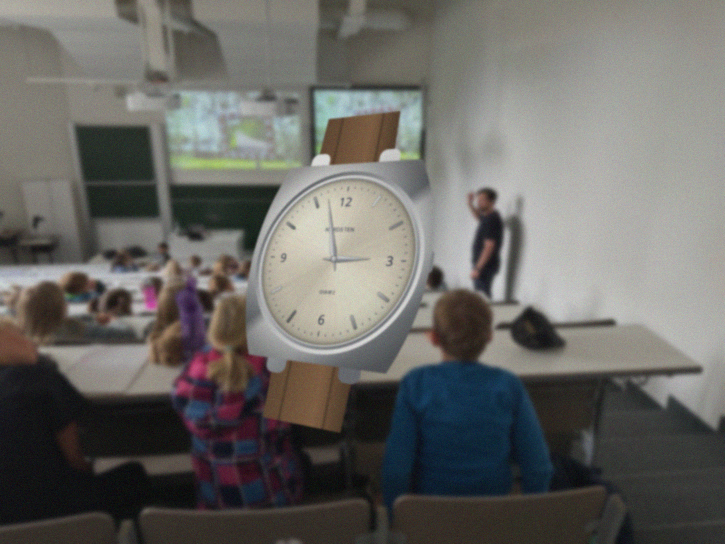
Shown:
2.57
